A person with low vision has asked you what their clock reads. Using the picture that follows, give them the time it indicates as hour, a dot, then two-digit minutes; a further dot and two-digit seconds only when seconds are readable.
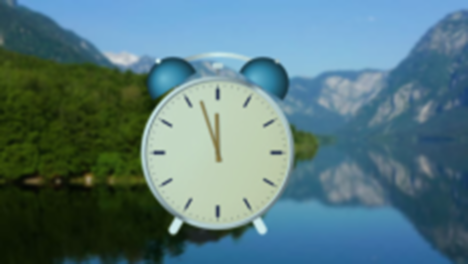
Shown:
11.57
